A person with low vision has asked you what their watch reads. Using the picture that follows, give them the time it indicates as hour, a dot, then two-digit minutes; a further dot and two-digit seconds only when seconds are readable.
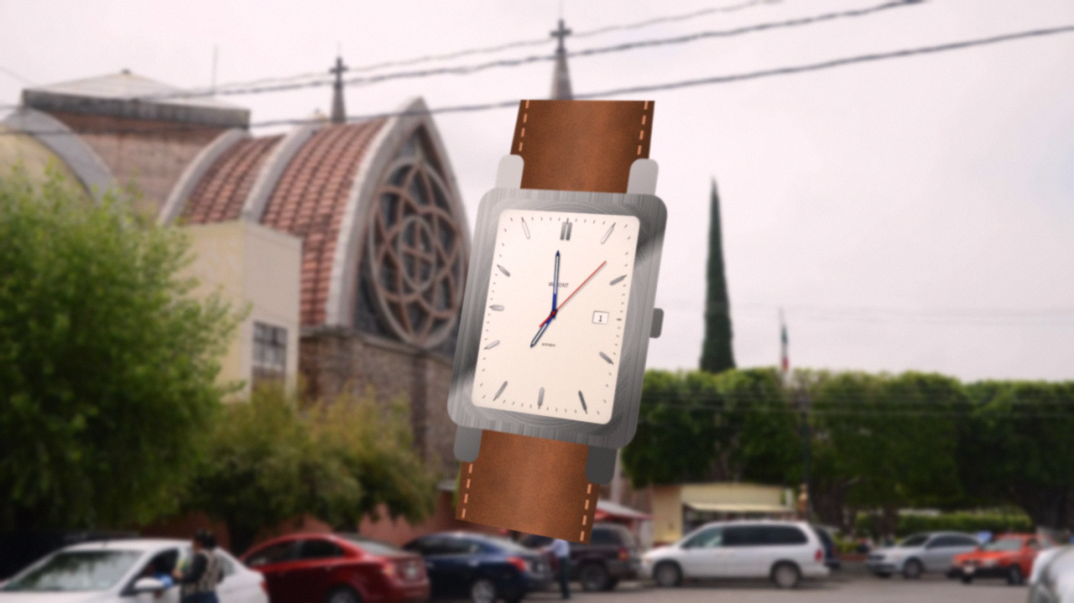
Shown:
6.59.07
